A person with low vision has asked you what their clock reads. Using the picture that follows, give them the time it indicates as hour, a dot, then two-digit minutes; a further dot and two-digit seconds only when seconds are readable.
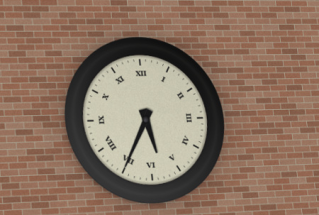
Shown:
5.35
